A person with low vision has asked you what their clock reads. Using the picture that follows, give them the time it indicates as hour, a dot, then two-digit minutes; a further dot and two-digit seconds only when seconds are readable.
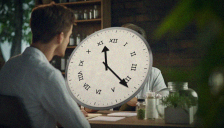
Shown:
11.21
